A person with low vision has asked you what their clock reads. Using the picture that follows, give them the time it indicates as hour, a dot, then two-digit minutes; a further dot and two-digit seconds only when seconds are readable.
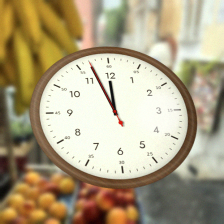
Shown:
11.56.57
